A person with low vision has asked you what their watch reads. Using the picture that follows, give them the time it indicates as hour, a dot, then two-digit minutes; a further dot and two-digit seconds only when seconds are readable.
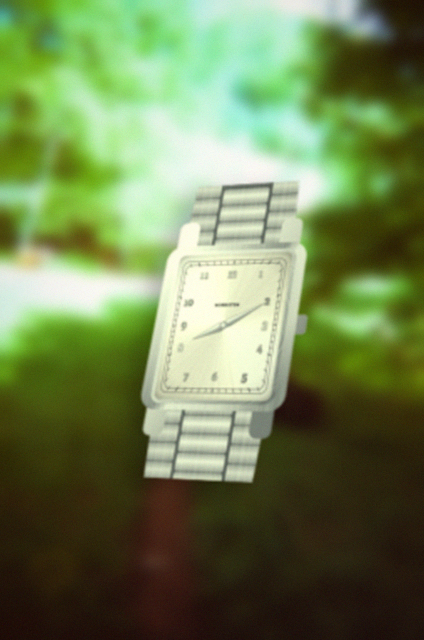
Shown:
8.10
